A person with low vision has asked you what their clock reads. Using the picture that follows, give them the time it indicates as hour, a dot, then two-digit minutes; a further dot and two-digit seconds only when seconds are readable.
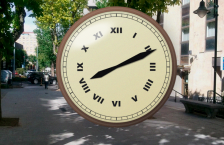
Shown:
8.11
